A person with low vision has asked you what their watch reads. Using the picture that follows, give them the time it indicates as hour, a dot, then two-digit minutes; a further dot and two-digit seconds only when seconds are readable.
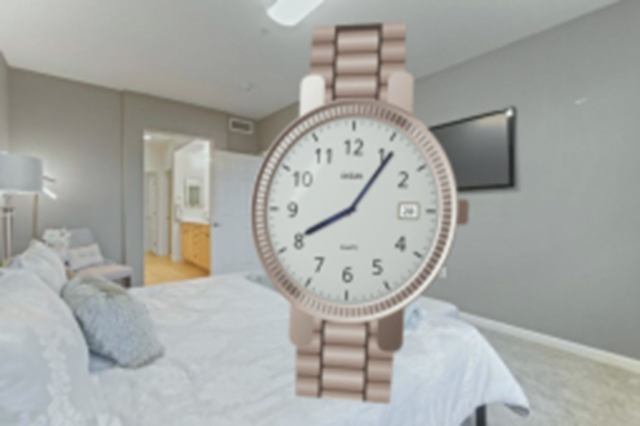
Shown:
8.06
